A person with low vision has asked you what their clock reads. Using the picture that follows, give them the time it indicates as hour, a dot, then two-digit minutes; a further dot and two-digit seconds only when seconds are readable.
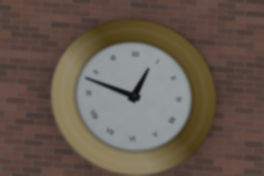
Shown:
12.48
